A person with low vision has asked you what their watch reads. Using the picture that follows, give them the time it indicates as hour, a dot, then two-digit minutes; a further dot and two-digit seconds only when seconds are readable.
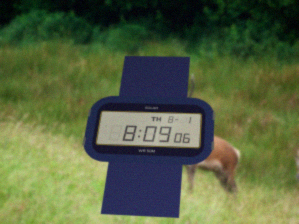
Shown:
8.09.06
